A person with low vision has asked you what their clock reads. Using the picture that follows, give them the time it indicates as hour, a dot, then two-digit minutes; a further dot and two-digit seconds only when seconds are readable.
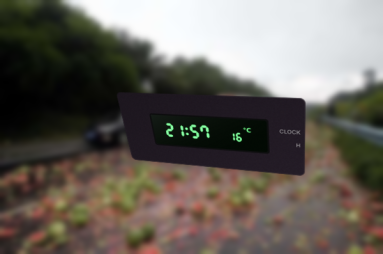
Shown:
21.57
